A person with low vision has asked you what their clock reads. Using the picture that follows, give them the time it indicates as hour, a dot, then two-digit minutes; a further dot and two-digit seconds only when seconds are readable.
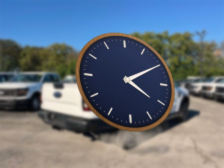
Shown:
4.10
